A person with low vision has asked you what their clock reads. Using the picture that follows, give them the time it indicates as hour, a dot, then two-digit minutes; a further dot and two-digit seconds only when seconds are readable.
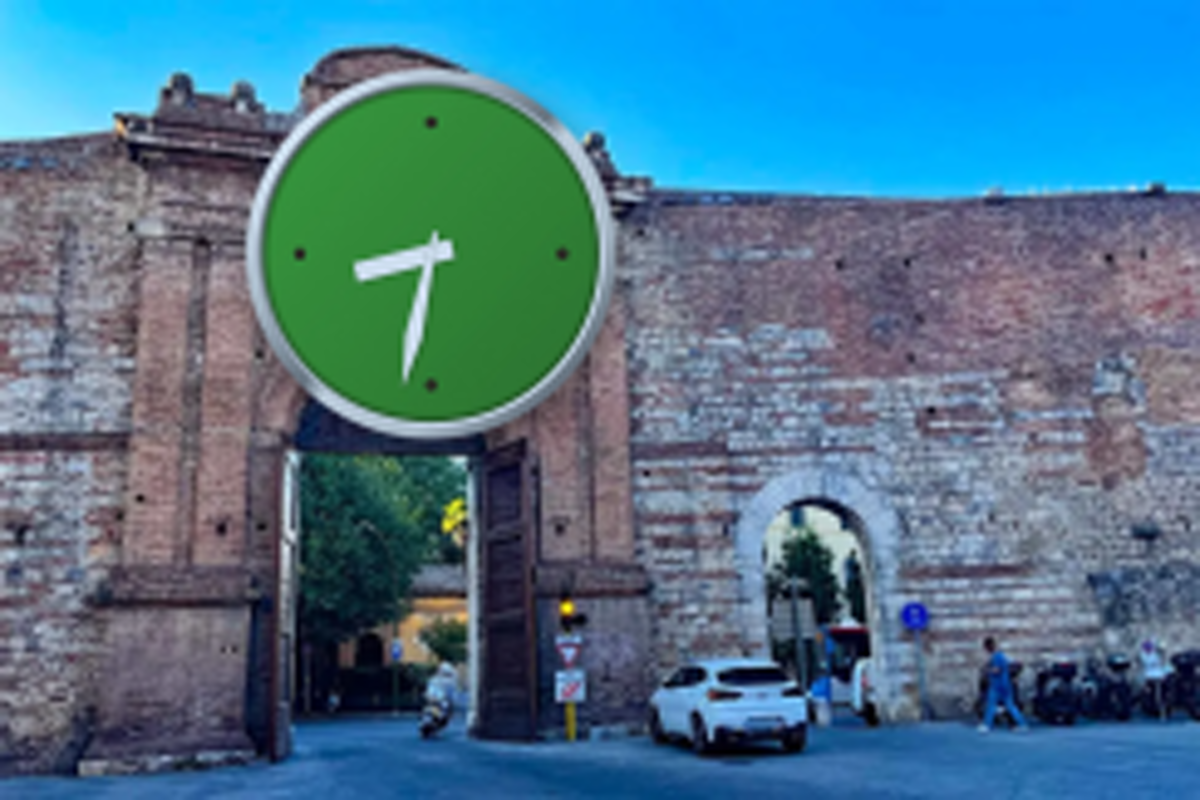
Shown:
8.32
